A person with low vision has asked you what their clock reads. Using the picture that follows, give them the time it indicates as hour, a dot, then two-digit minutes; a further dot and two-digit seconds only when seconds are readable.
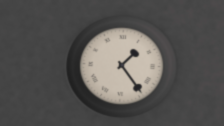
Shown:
1.24
